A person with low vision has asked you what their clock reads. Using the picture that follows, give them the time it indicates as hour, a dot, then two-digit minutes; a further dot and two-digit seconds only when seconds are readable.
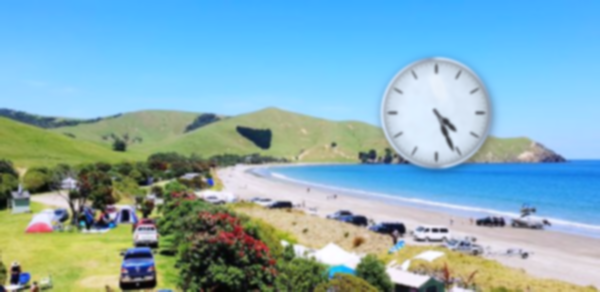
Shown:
4.26
